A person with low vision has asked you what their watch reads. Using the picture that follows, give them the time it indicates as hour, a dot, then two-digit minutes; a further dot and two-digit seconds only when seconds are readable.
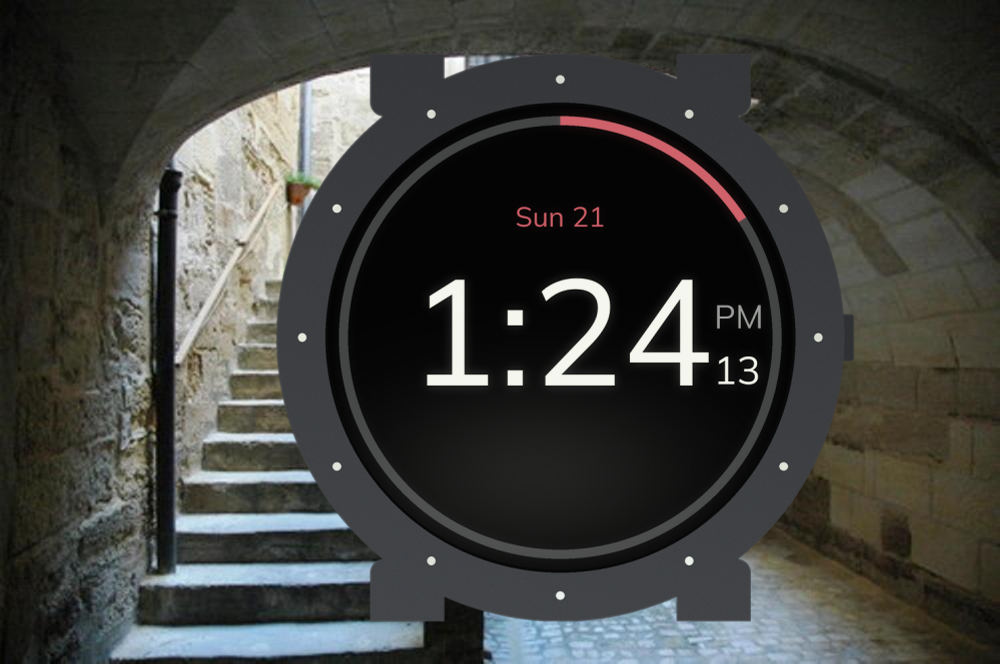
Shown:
1.24.13
